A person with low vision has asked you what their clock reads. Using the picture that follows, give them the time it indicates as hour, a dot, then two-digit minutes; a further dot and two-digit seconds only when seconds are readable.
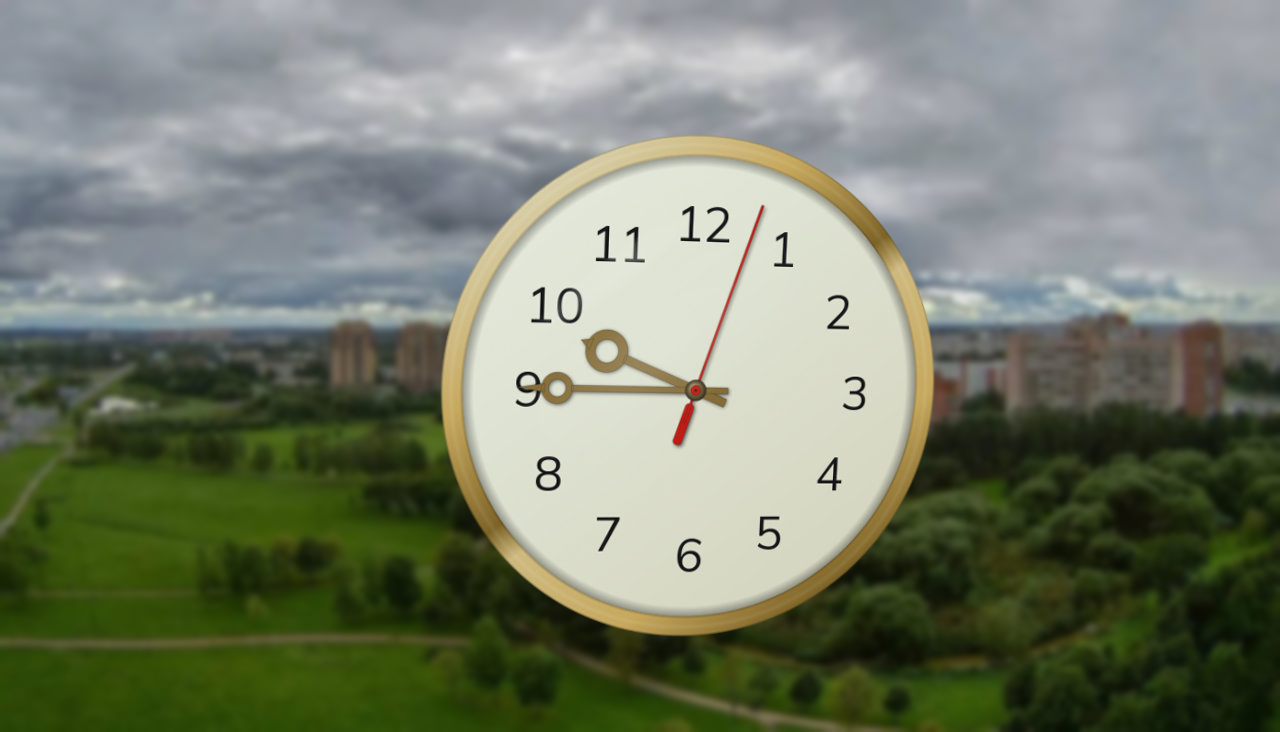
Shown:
9.45.03
